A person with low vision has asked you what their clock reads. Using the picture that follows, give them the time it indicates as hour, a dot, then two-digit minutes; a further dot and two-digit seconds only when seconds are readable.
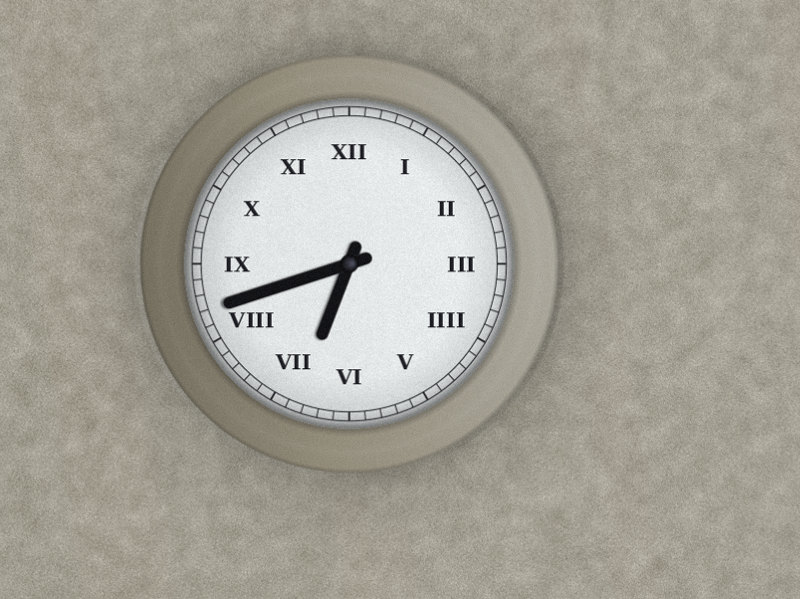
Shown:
6.42
